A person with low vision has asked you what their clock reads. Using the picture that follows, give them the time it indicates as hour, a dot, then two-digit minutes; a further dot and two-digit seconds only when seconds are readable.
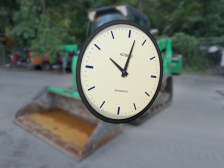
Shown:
10.02
